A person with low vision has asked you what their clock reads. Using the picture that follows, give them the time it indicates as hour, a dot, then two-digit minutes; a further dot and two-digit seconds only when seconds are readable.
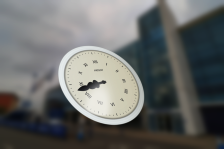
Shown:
8.43
